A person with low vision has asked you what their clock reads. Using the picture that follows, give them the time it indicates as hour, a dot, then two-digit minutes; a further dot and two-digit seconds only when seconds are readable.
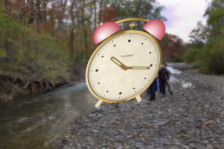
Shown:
10.16
